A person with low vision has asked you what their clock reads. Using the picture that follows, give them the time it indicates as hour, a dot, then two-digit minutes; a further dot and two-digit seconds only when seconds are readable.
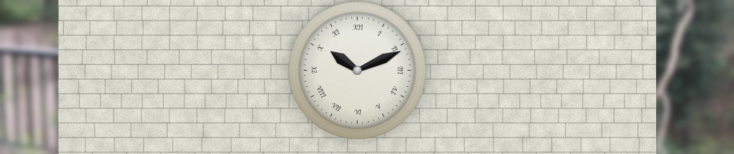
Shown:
10.11
